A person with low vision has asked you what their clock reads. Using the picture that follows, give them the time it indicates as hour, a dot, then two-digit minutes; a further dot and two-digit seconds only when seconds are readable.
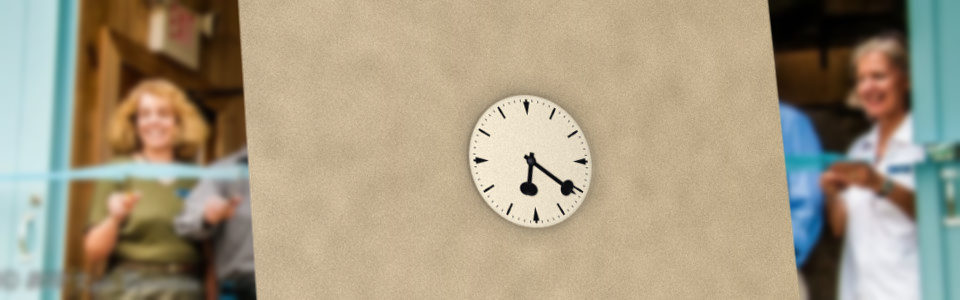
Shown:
6.21
